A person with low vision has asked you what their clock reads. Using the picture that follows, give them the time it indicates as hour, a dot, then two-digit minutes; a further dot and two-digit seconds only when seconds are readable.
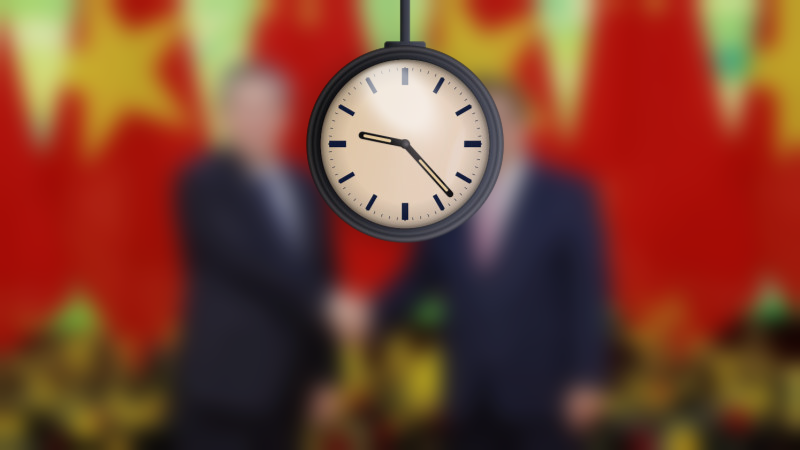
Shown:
9.23
